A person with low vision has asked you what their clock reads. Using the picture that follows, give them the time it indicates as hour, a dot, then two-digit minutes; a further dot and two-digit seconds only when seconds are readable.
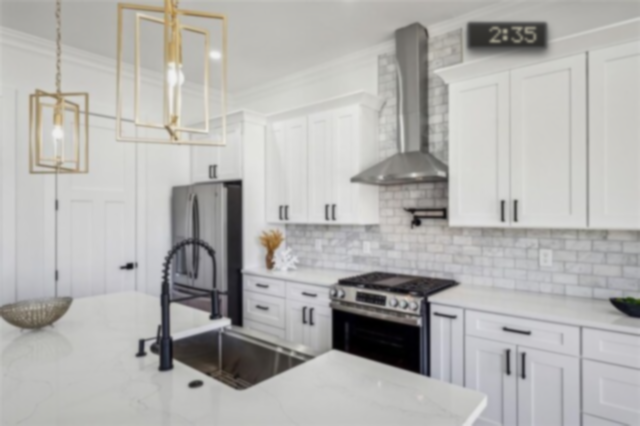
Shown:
2.35
